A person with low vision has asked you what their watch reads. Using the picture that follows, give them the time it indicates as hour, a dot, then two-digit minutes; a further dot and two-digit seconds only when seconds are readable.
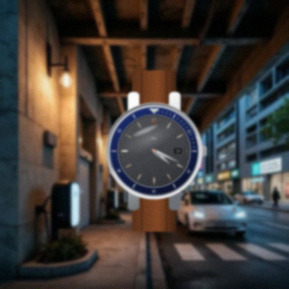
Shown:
4.19
